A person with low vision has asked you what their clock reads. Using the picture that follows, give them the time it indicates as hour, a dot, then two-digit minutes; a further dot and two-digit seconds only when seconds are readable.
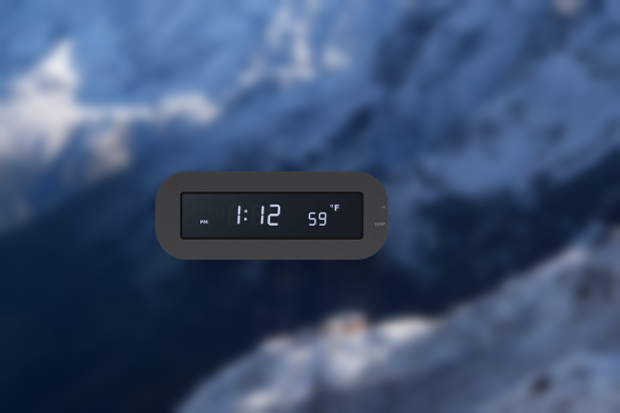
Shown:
1.12
